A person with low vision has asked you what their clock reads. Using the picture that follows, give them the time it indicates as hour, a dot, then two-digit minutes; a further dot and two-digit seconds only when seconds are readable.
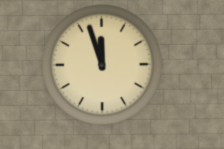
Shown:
11.57
